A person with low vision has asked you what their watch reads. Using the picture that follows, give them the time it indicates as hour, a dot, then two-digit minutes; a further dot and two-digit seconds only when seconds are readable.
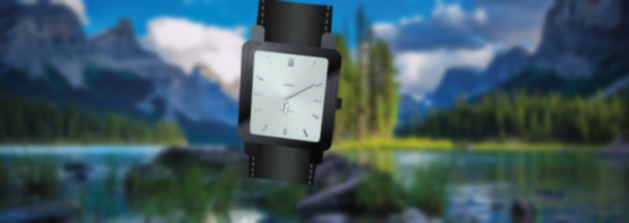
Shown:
6.09
